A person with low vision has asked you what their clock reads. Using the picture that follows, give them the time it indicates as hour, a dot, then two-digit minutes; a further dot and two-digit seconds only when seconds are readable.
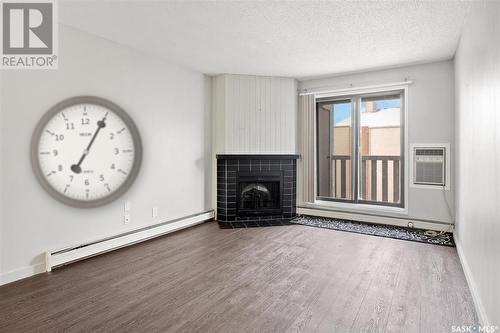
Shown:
7.05
